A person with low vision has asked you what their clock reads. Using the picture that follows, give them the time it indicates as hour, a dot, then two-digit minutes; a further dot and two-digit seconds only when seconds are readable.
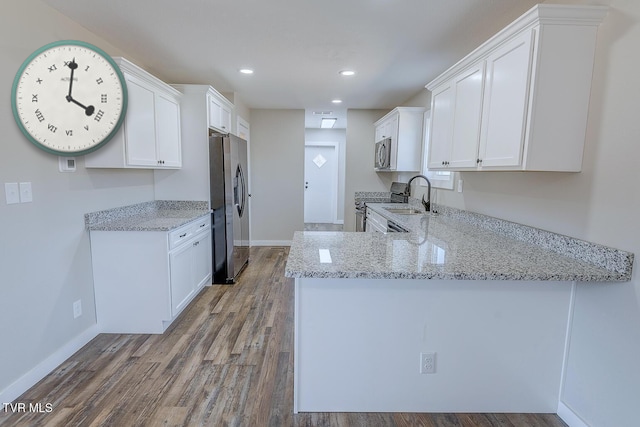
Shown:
4.01
